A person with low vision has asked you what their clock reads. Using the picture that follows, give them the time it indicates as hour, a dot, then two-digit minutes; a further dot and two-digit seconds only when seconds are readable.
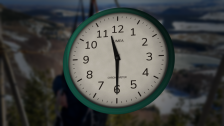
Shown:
11.30
